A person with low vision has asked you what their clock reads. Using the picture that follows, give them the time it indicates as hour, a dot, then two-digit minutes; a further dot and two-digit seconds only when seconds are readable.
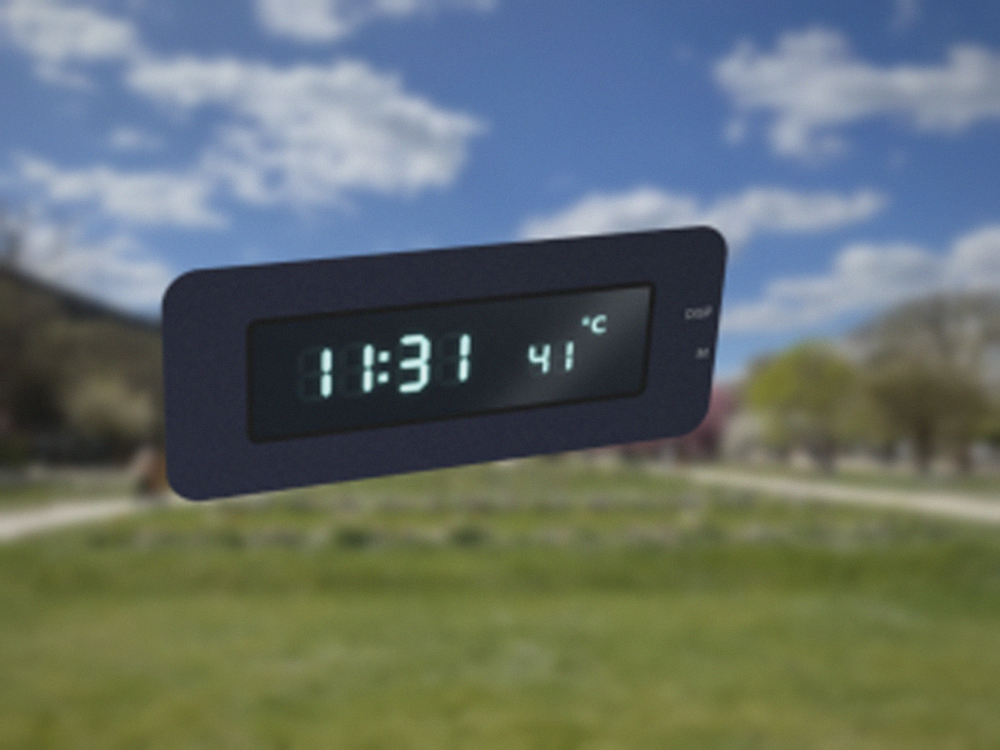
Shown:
11.31
